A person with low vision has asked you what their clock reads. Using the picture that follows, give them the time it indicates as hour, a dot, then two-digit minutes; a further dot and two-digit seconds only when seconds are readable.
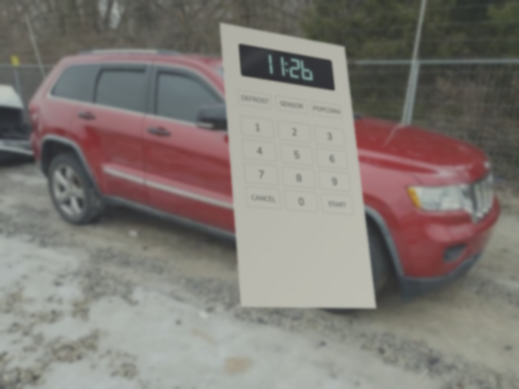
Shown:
11.26
